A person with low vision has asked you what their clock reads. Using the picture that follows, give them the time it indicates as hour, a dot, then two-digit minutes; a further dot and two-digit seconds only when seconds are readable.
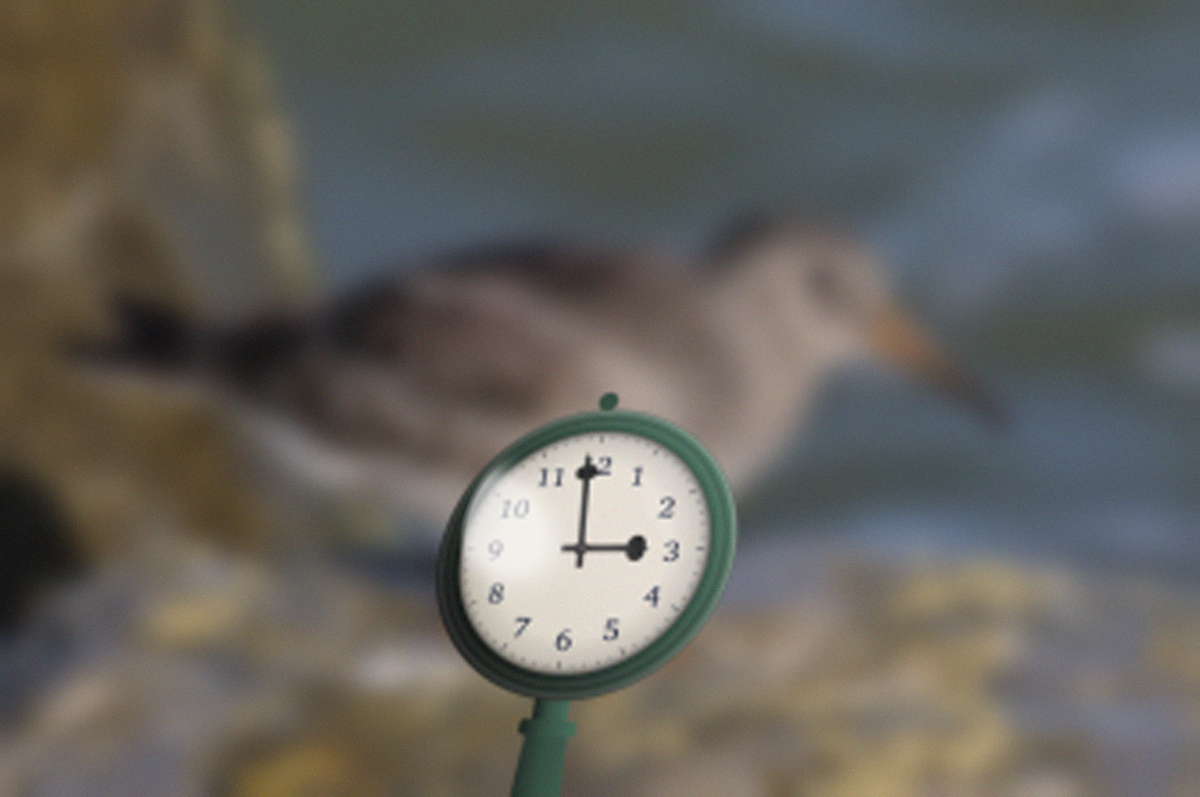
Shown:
2.59
